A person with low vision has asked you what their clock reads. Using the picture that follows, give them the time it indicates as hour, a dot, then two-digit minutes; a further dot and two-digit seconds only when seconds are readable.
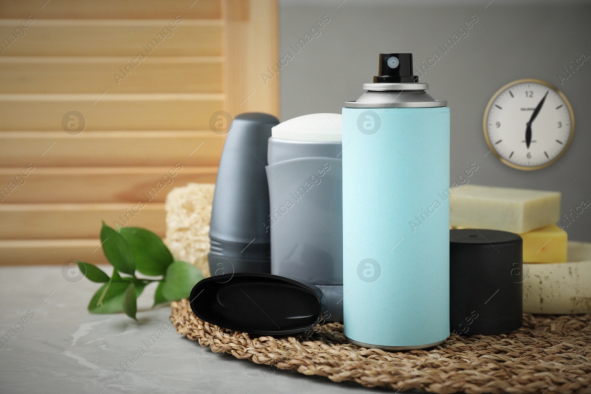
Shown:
6.05
